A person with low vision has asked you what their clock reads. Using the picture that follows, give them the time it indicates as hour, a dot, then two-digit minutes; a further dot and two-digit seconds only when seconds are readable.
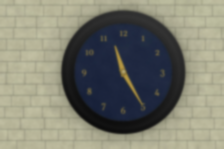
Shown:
11.25
